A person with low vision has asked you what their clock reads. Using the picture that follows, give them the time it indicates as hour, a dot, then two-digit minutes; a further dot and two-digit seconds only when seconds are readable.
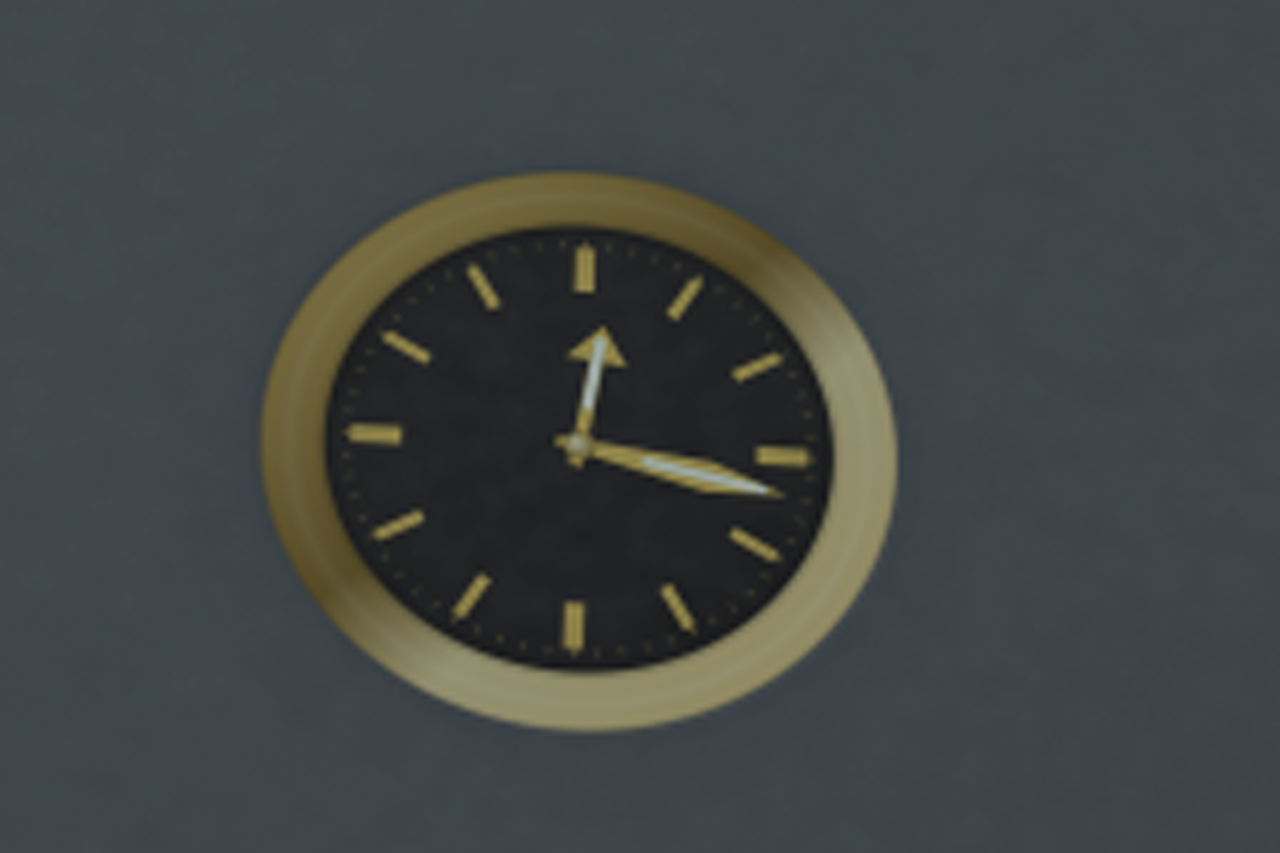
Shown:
12.17
